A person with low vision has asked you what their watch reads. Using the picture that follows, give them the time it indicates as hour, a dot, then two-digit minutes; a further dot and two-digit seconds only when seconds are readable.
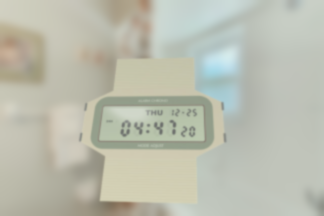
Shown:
4.47.20
